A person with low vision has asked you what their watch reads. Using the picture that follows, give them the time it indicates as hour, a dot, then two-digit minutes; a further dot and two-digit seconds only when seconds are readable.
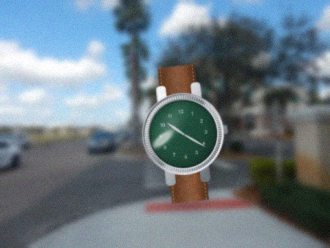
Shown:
10.21
